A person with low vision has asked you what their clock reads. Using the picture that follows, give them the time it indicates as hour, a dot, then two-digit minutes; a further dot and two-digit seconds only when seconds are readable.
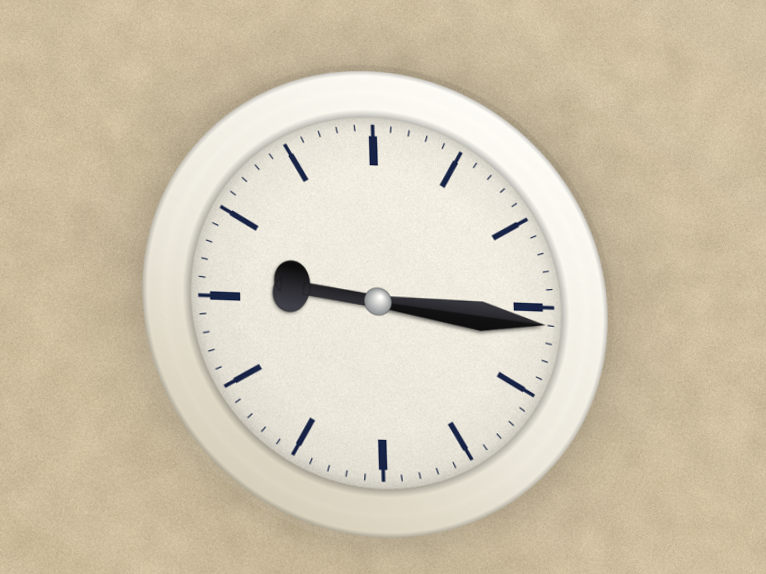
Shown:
9.16
